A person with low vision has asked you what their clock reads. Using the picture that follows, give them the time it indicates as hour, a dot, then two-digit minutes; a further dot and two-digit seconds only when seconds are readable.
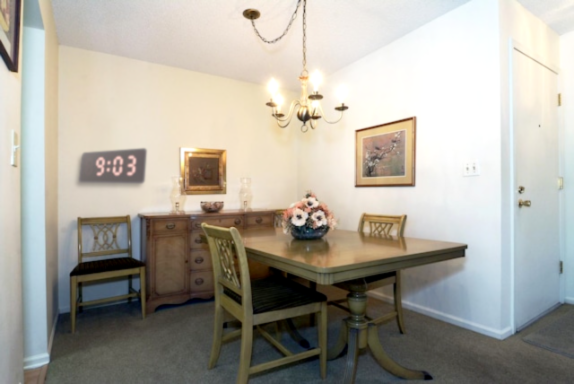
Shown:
9.03
